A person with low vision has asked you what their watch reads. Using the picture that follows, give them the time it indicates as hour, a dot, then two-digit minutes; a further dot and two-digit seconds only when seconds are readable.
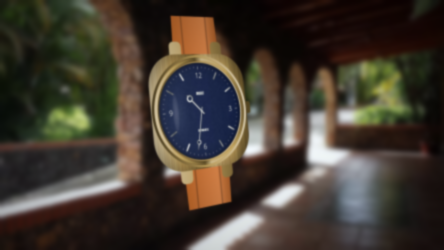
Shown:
10.32
